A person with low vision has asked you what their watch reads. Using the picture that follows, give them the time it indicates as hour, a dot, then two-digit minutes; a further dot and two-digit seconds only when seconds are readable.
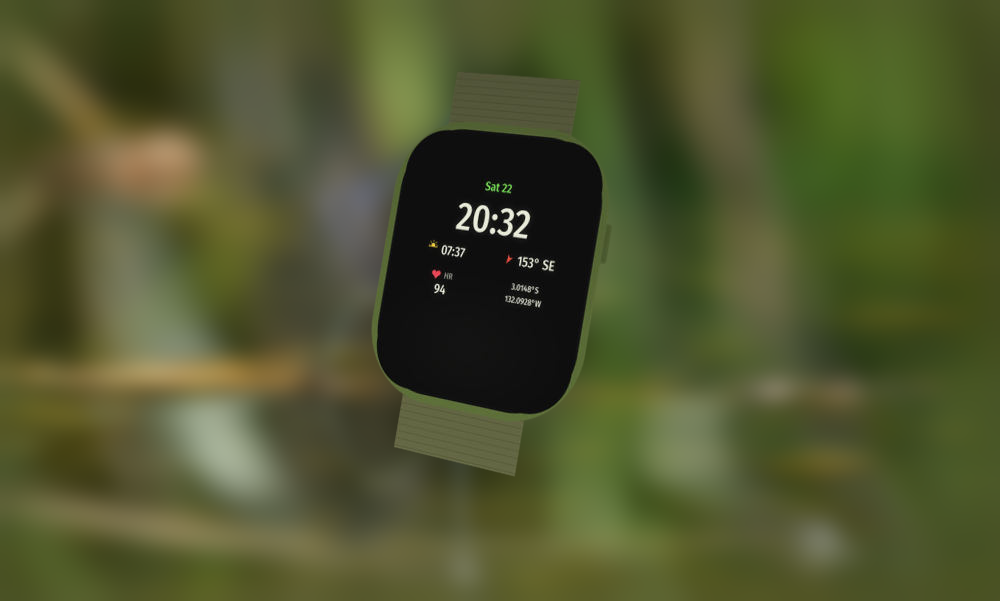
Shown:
20.32
